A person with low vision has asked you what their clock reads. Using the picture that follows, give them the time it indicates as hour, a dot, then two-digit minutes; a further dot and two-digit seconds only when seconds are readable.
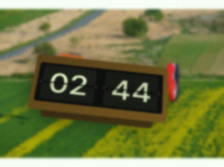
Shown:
2.44
